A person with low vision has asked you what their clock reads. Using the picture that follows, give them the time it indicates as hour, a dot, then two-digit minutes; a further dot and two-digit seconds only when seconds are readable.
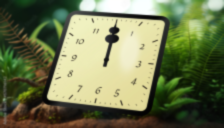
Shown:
12.00
